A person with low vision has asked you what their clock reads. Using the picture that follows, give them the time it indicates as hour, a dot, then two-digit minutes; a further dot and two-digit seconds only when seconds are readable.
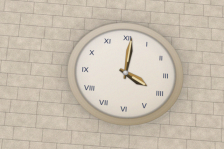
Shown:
4.01
